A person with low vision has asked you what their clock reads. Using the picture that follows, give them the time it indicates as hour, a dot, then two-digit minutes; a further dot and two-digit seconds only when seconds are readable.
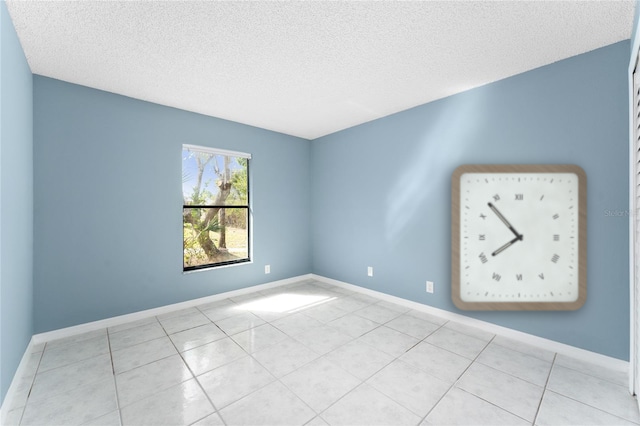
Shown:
7.53
